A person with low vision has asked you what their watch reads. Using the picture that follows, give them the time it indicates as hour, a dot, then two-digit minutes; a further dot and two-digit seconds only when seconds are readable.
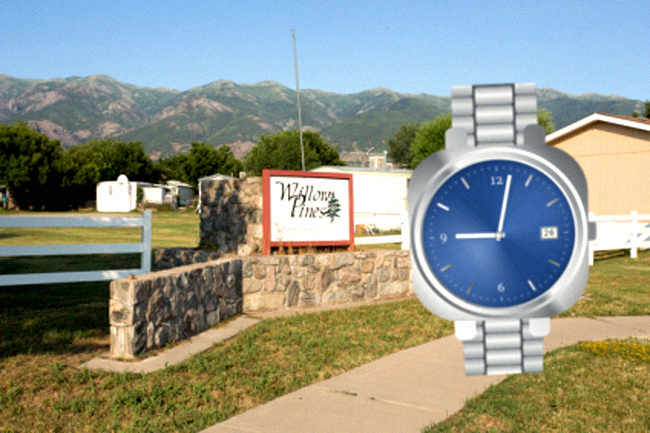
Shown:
9.02
